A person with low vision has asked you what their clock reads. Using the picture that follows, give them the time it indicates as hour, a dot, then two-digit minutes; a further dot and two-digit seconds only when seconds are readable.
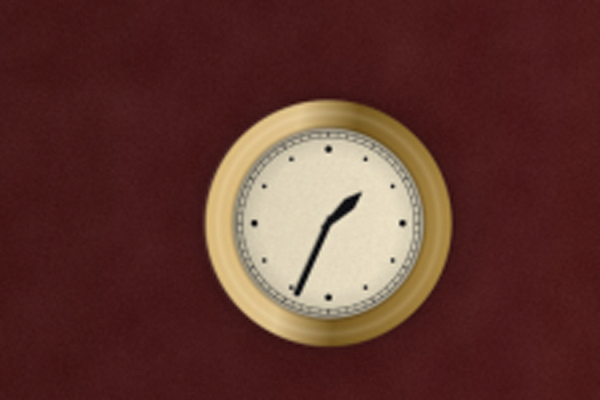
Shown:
1.34
